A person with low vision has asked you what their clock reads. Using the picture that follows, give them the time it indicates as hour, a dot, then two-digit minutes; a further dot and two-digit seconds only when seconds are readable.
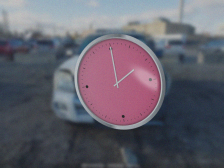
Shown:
2.00
